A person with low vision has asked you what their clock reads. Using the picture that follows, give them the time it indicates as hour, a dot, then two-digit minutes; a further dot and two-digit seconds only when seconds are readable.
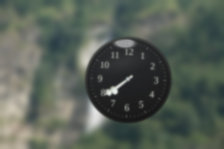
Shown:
7.39
